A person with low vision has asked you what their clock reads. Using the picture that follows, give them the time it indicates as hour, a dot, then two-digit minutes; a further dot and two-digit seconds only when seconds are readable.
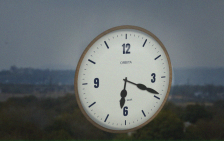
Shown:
6.19
